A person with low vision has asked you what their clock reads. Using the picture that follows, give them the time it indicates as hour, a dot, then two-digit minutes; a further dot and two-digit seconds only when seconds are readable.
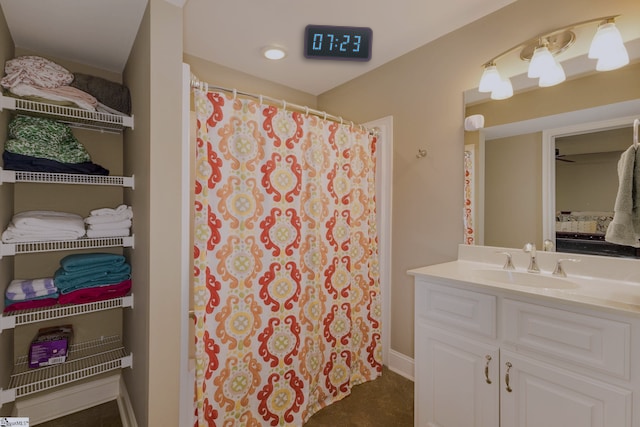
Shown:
7.23
